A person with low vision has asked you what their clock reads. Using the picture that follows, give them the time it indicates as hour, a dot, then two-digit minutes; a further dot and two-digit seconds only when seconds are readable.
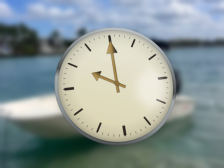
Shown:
10.00
